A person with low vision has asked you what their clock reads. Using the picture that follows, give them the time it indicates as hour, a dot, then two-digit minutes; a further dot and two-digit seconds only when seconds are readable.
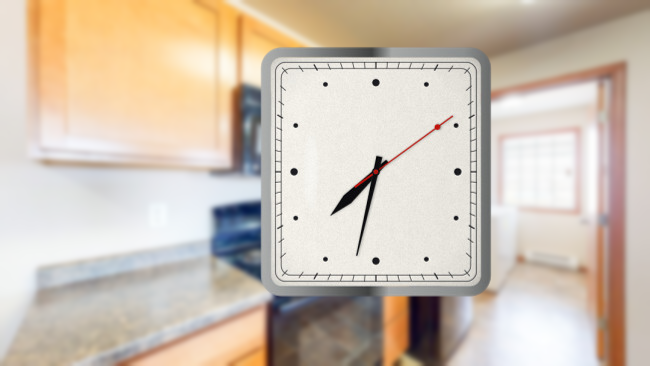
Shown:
7.32.09
